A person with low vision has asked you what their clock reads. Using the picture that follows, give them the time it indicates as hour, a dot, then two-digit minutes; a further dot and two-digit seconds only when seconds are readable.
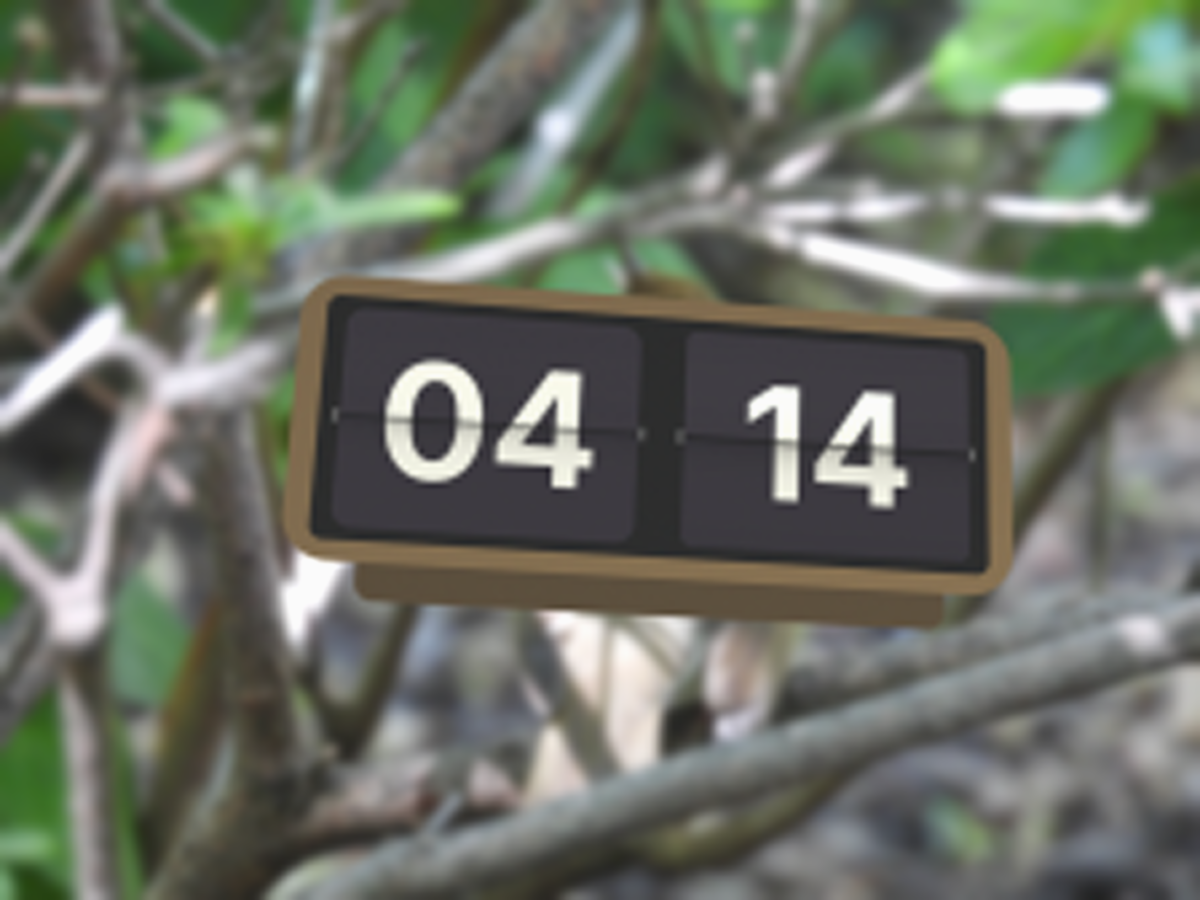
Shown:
4.14
